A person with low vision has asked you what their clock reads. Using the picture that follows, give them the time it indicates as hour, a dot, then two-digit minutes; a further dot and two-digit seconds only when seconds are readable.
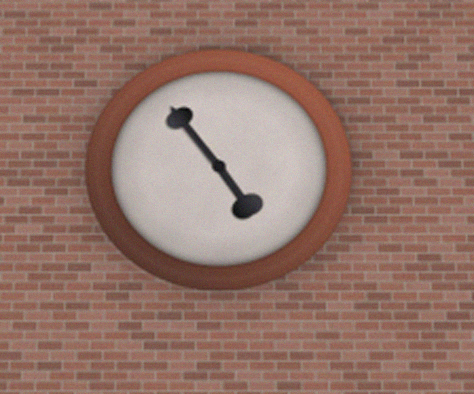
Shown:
4.54
